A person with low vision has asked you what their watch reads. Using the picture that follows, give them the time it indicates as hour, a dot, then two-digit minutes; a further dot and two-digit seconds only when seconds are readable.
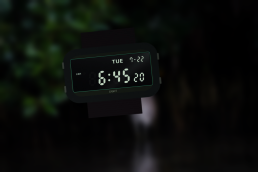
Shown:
6.45.20
